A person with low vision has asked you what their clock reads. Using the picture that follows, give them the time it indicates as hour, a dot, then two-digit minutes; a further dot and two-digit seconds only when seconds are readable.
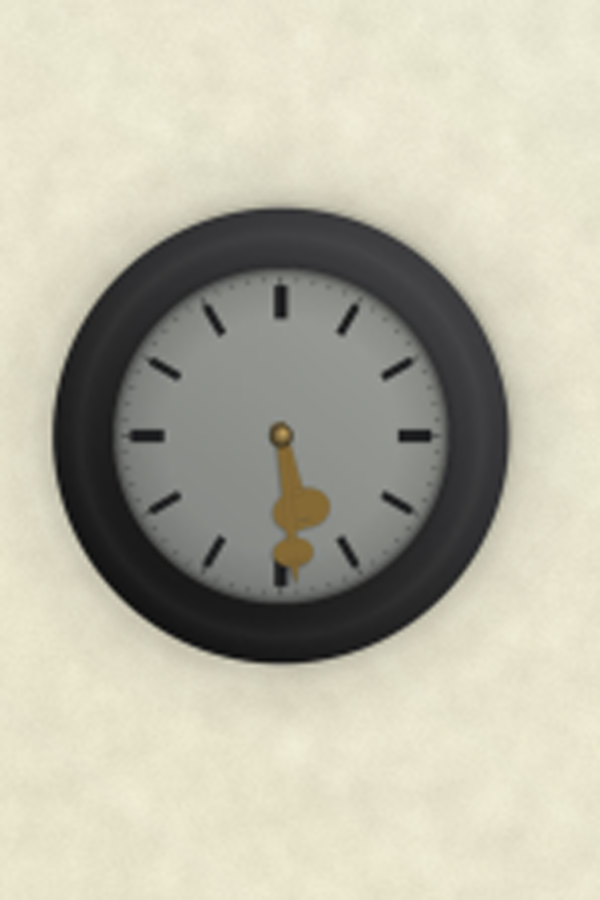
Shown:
5.29
